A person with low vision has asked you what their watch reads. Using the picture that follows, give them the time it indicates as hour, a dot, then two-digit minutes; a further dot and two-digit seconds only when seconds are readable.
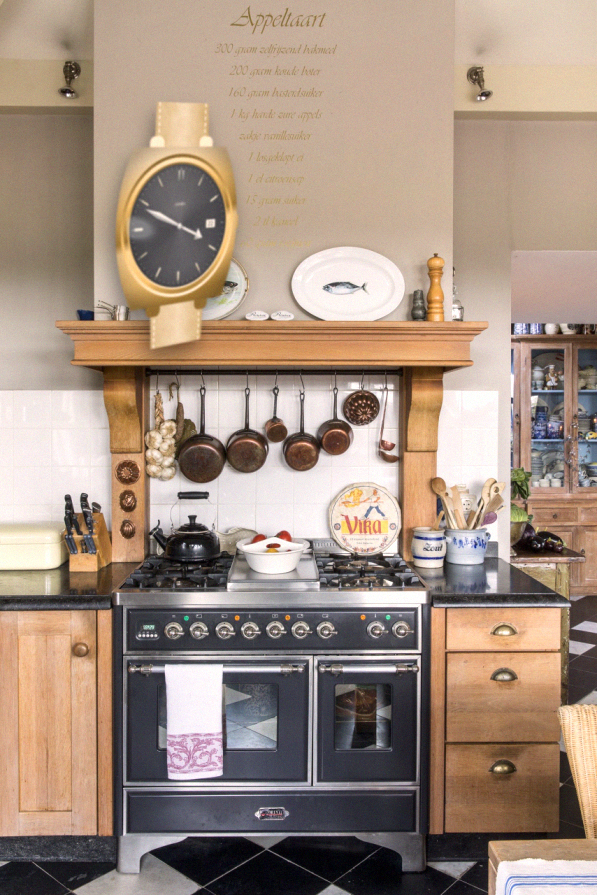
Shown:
3.49
